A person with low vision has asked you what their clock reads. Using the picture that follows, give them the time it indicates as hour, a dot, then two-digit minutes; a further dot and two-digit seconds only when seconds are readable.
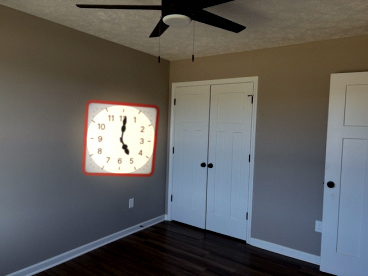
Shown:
5.01
